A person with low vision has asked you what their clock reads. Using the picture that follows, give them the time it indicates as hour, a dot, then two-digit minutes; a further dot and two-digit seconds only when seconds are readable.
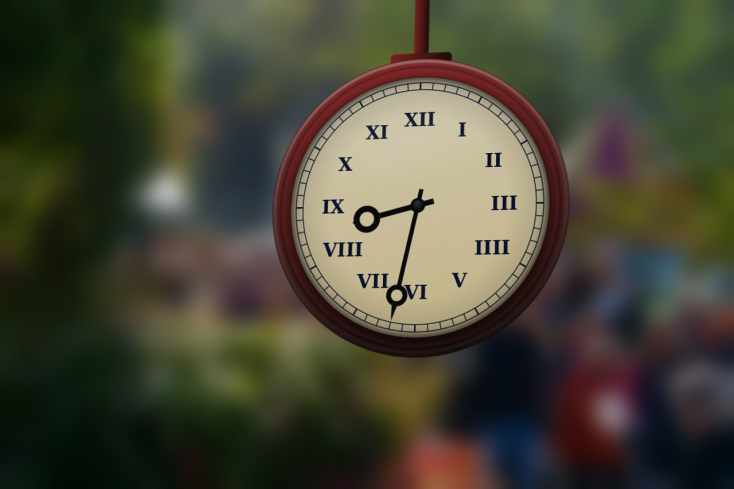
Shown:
8.32
